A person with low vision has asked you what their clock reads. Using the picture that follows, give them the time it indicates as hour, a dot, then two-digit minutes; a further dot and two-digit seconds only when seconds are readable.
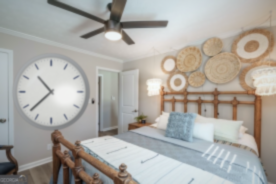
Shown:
10.38
